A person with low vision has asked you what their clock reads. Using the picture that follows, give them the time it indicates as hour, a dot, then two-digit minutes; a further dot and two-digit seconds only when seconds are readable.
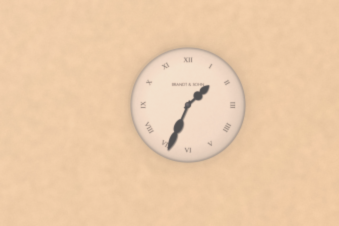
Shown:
1.34
